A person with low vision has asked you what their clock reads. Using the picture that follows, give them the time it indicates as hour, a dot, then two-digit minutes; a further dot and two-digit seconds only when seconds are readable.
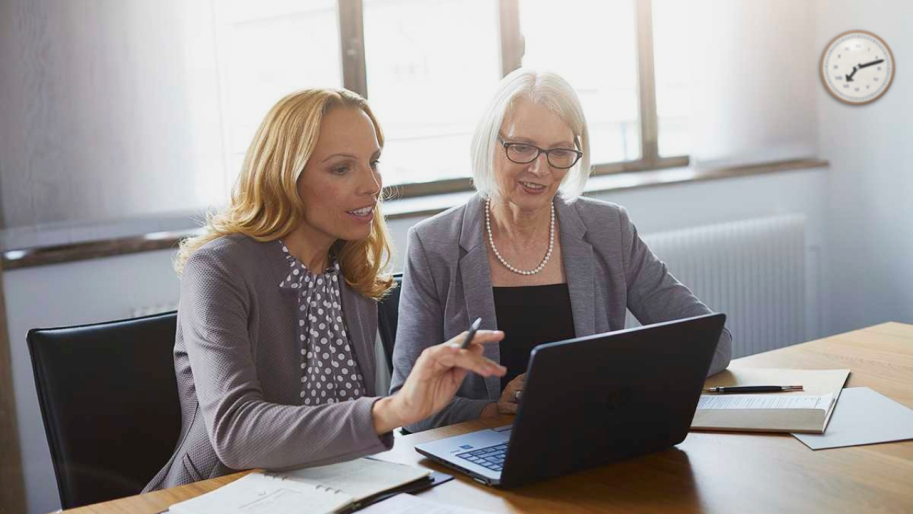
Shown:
7.12
